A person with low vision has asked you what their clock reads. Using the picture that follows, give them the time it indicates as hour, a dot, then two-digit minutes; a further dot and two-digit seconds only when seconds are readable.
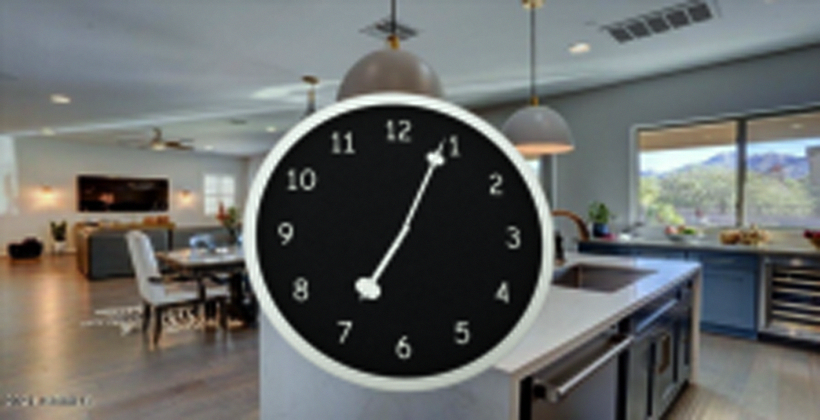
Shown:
7.04
